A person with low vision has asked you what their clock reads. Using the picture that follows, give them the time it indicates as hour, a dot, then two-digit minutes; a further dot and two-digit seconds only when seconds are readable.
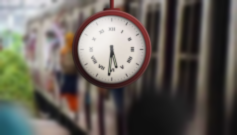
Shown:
5.31
